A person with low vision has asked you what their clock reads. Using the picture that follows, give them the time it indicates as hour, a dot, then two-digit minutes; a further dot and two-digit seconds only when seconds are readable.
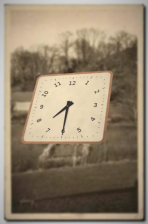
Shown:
7.30
